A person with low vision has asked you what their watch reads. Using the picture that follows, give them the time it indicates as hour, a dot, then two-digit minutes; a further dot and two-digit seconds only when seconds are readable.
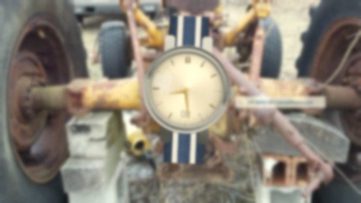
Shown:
8.29
